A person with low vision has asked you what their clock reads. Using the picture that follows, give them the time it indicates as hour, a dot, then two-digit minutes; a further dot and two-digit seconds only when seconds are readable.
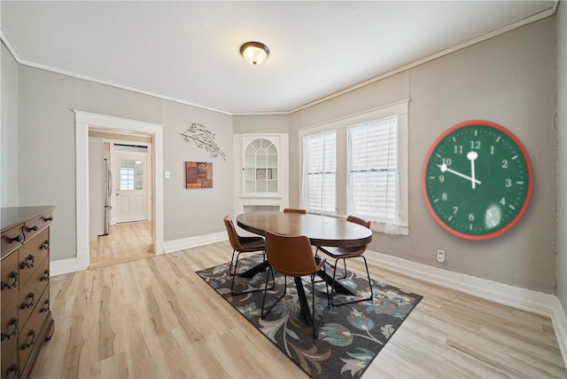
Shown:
11.48
